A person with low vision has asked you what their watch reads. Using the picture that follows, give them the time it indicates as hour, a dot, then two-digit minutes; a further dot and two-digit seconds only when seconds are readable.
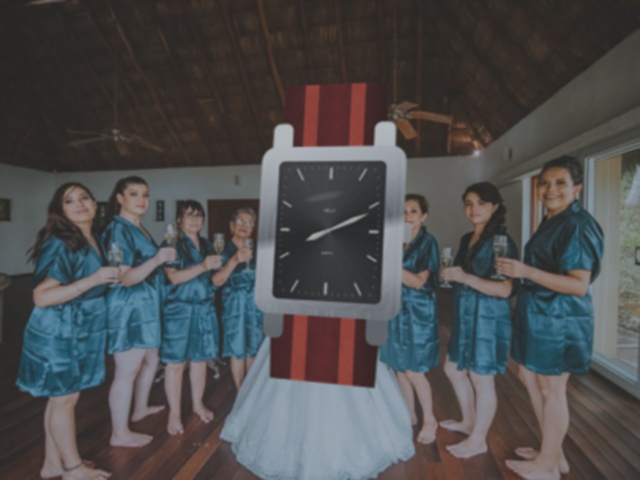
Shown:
8.11
